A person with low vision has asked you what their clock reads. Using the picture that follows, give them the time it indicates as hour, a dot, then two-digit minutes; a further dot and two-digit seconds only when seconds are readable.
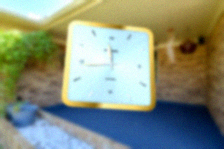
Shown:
11.44
